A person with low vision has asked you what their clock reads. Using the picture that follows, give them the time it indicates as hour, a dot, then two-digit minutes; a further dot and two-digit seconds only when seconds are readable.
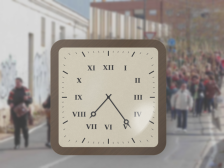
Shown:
7.24
